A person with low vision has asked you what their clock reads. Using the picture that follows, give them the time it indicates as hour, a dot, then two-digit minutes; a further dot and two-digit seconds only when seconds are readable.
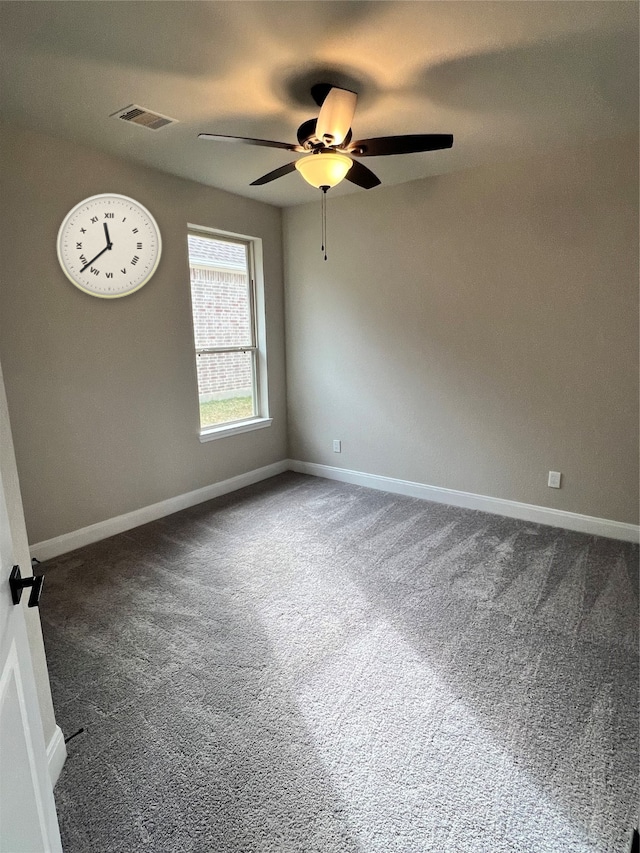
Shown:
11.38
